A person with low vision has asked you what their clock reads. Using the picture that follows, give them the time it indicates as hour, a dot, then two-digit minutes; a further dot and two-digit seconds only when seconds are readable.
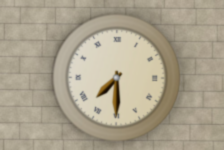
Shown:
7.30
